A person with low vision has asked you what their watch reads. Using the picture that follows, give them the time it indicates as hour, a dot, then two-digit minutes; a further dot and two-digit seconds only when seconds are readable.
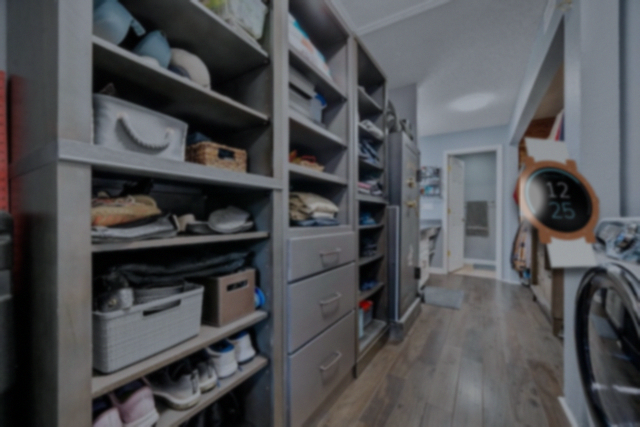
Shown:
12.25
